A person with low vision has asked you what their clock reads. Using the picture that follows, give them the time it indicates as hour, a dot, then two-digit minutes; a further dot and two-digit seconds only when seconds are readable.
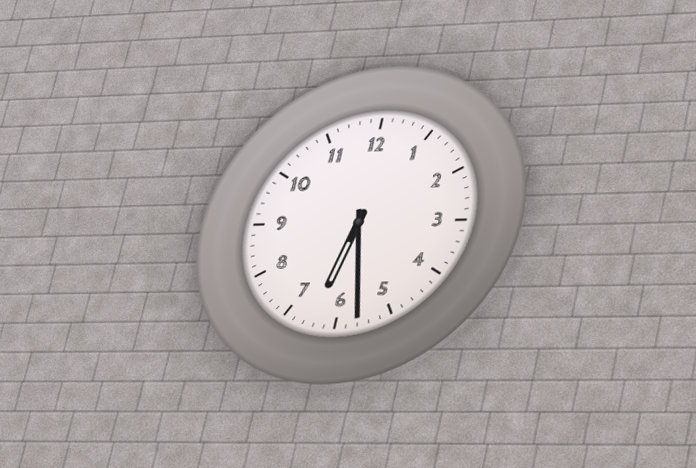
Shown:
6.28
